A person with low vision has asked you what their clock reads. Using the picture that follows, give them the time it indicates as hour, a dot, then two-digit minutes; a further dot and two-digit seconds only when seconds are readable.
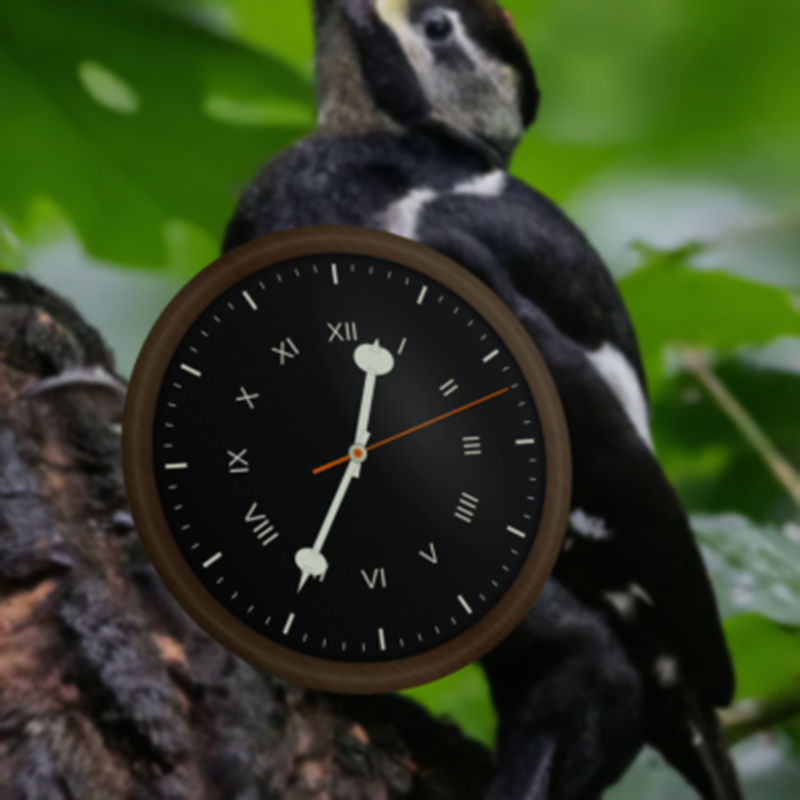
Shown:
12.35.12
